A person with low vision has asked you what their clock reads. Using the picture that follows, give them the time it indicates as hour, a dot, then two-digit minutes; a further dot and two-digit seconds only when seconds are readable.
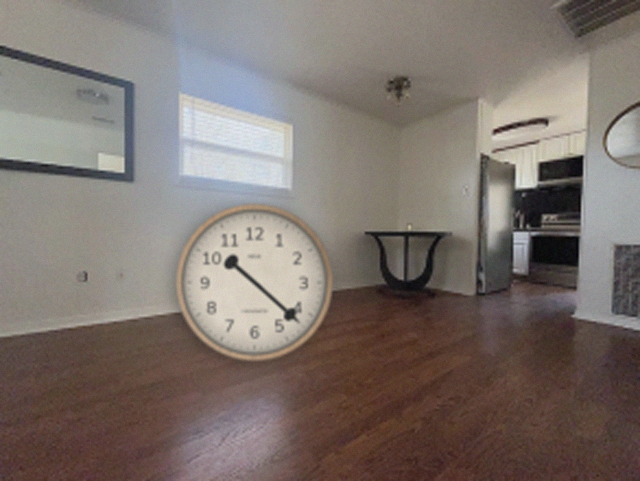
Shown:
10.22
